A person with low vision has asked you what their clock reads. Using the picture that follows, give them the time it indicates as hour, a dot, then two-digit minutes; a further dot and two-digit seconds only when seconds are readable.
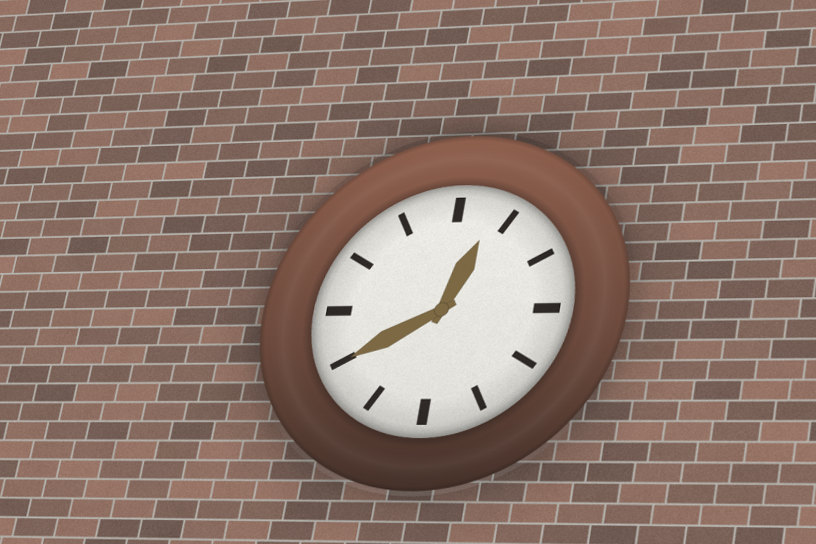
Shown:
12.40
